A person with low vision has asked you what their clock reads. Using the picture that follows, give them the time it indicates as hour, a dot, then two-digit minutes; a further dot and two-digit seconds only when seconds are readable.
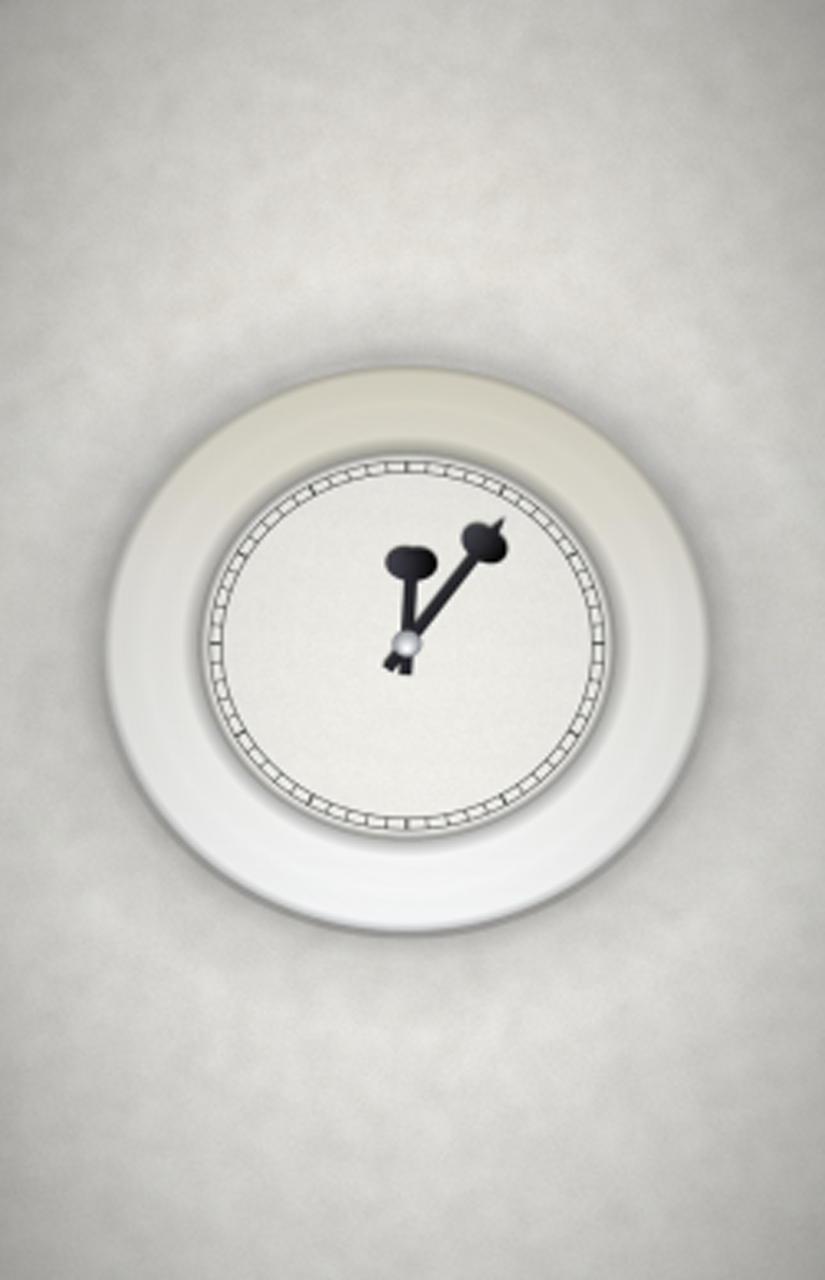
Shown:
12.06
